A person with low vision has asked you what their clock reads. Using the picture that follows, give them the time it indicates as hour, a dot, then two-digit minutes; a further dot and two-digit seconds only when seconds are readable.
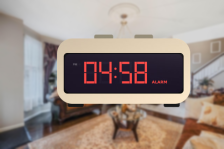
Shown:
4.58
